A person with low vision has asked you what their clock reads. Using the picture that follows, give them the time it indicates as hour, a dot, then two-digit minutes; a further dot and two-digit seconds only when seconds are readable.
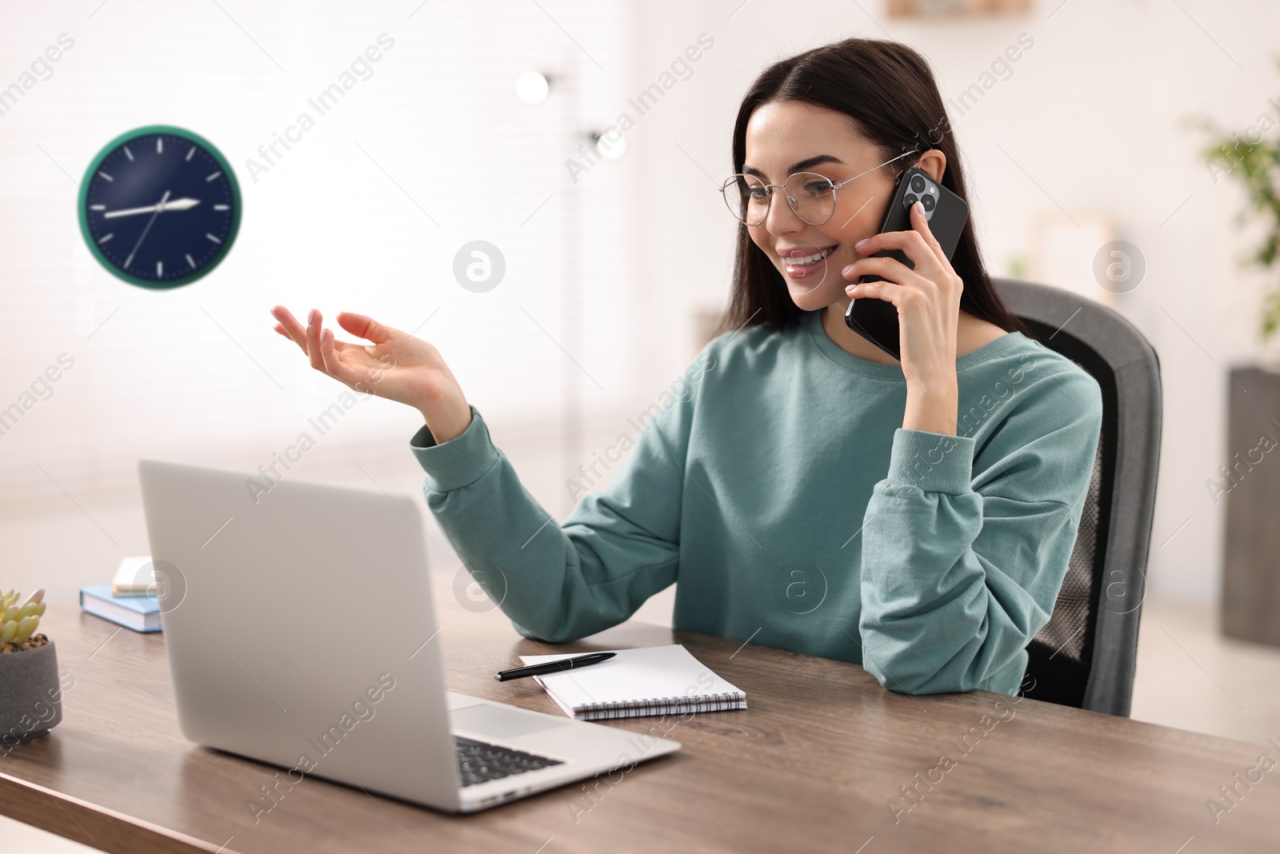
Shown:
2.43.35
